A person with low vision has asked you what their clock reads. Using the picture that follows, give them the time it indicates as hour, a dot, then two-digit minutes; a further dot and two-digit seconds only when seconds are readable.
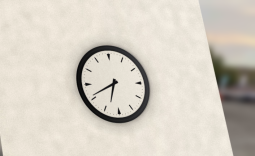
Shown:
6.41
